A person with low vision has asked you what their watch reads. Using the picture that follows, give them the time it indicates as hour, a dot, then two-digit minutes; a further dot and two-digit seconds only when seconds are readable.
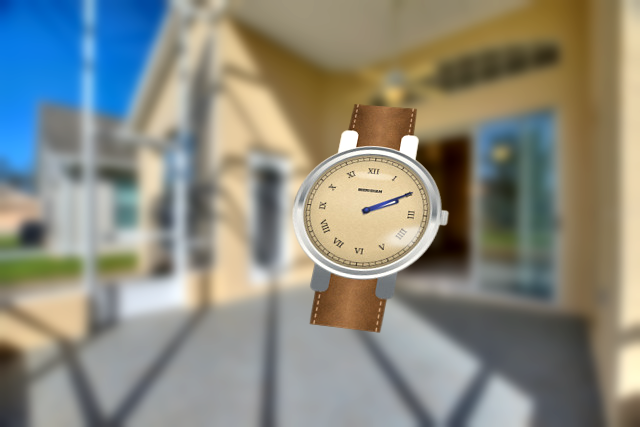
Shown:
2.10
